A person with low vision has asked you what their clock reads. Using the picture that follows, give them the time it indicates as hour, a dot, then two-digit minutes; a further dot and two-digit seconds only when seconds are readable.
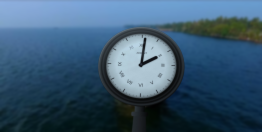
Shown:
2.01
